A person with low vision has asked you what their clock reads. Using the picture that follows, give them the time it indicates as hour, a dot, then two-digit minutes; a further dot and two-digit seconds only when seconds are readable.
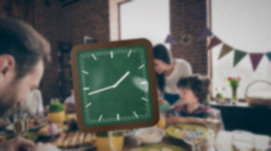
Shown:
1.43
